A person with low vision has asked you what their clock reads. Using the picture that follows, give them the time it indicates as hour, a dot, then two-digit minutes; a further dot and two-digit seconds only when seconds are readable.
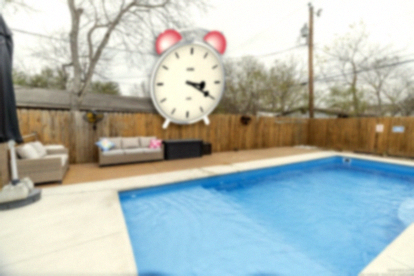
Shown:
3.20
